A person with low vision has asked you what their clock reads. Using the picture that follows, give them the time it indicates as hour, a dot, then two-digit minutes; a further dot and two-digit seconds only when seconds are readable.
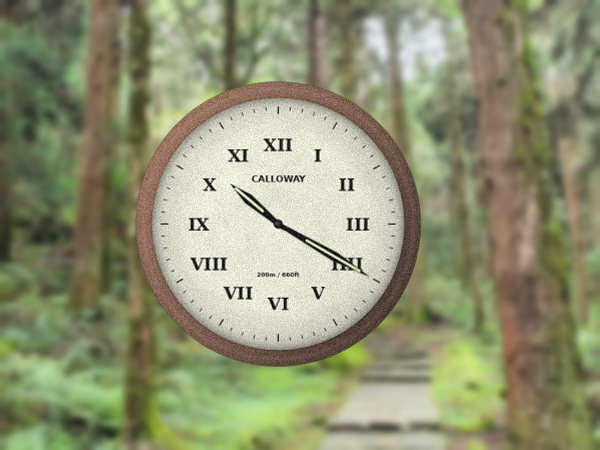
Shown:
10.20
